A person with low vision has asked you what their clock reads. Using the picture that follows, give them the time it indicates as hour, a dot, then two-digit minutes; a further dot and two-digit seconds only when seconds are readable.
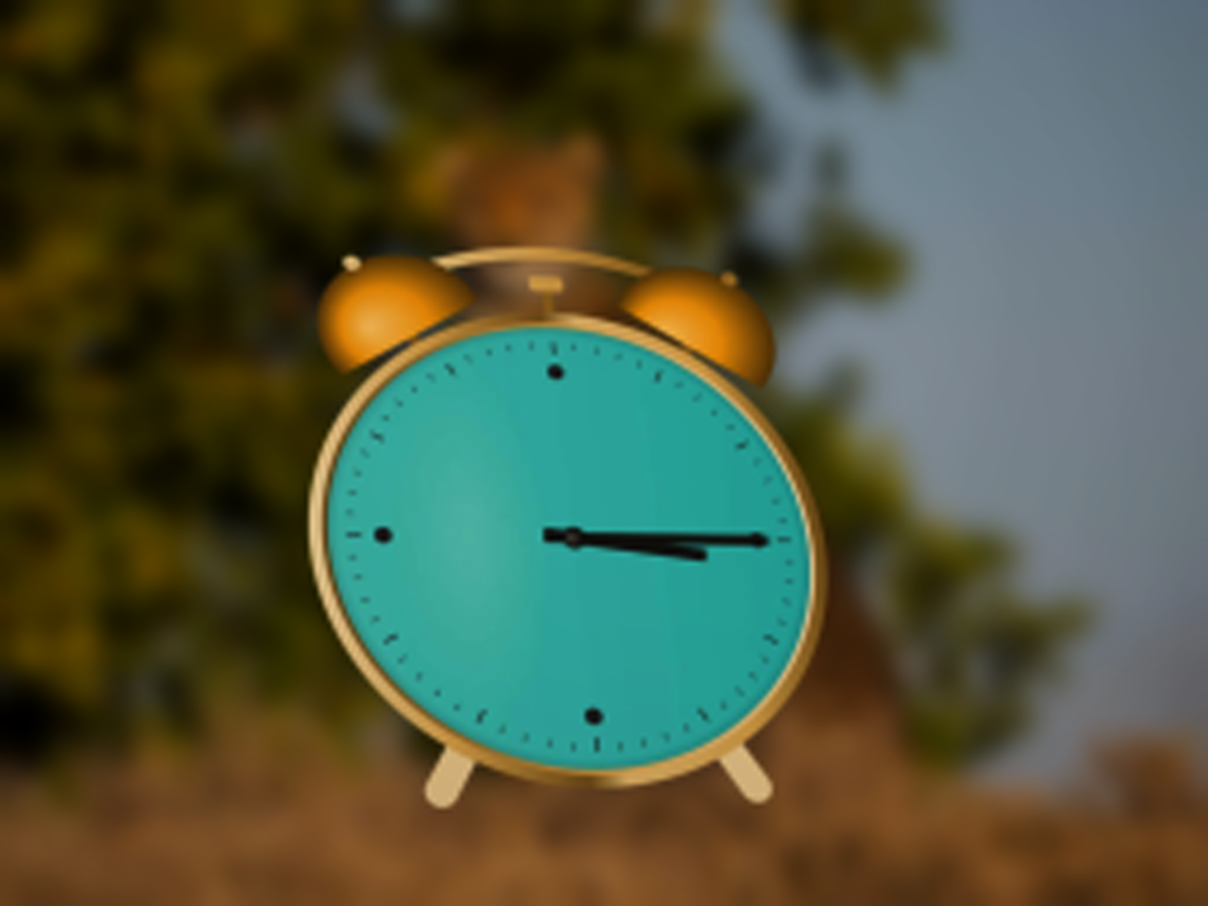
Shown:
3.15
